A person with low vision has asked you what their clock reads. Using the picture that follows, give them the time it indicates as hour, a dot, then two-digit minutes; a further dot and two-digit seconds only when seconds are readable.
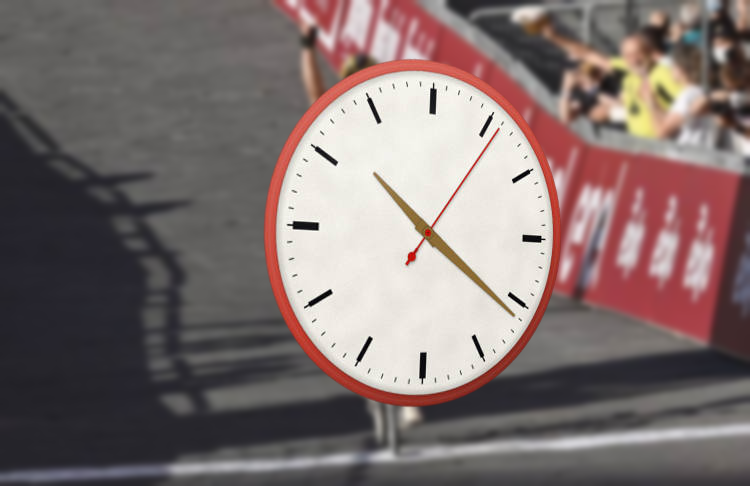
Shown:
10.21.06
